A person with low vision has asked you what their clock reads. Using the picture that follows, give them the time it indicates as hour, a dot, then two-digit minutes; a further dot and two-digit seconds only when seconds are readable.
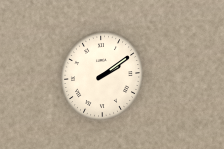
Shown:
2.10
